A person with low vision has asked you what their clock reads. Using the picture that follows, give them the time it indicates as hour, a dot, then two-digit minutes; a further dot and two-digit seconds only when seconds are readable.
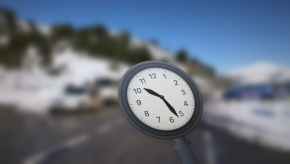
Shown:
10.27
